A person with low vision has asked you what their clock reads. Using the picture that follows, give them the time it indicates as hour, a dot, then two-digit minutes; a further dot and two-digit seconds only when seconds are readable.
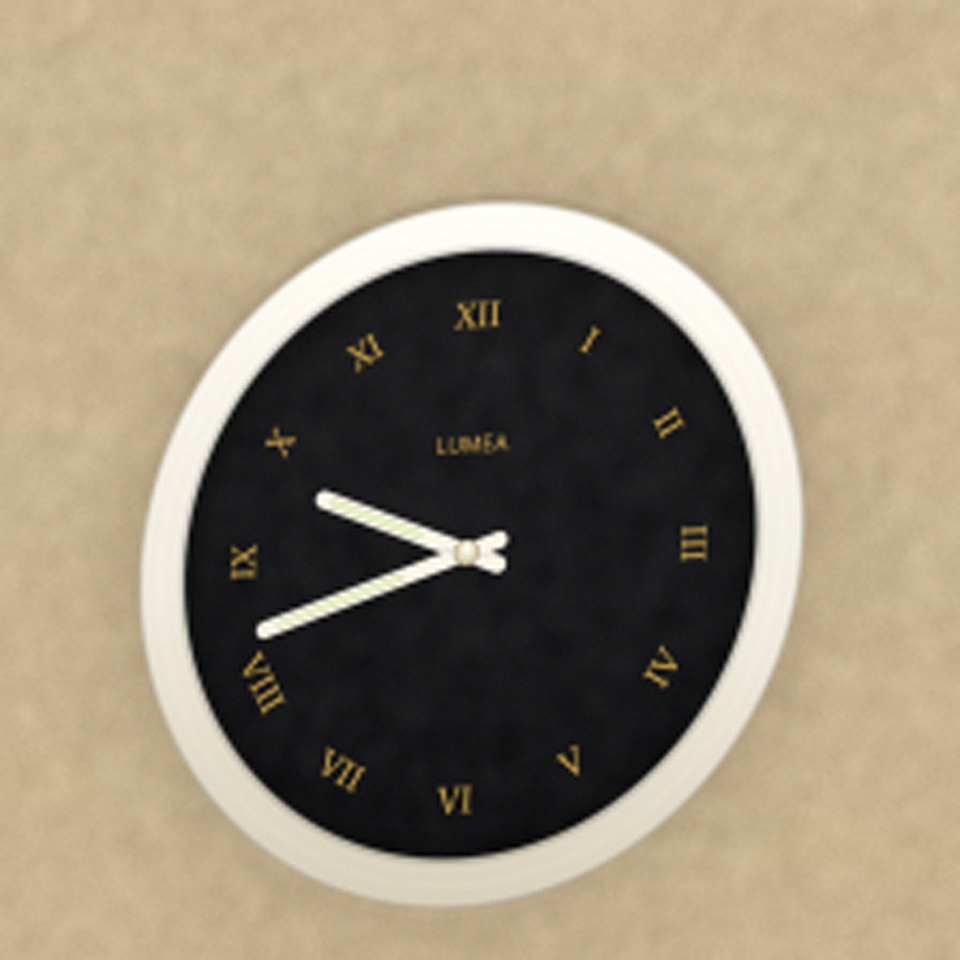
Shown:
9.42
